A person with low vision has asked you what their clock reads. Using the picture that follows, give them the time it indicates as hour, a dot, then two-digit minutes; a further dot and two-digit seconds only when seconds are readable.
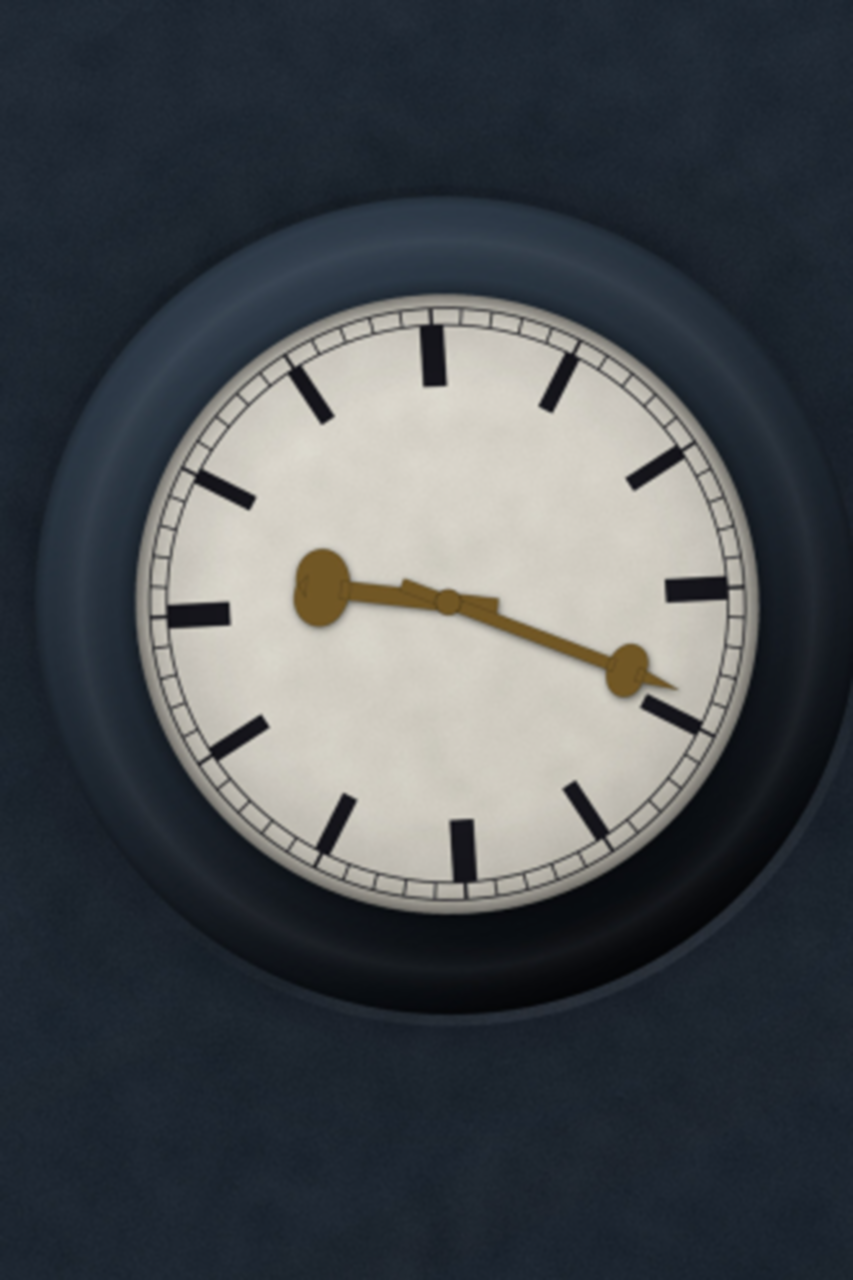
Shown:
9.19
